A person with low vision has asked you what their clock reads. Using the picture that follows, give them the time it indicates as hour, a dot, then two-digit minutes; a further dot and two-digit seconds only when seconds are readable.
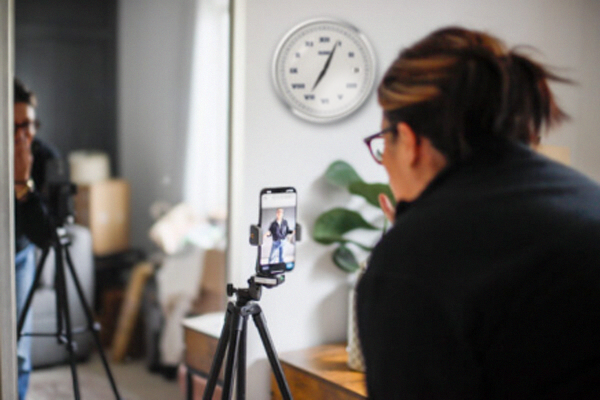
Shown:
7.04
